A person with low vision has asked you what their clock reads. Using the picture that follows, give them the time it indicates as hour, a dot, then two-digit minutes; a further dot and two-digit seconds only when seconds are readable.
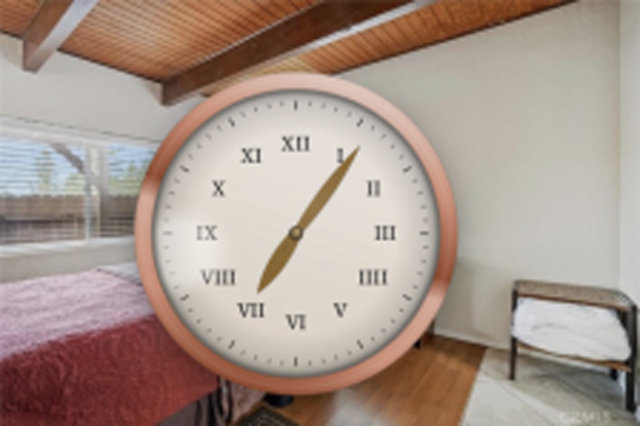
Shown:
7.06
